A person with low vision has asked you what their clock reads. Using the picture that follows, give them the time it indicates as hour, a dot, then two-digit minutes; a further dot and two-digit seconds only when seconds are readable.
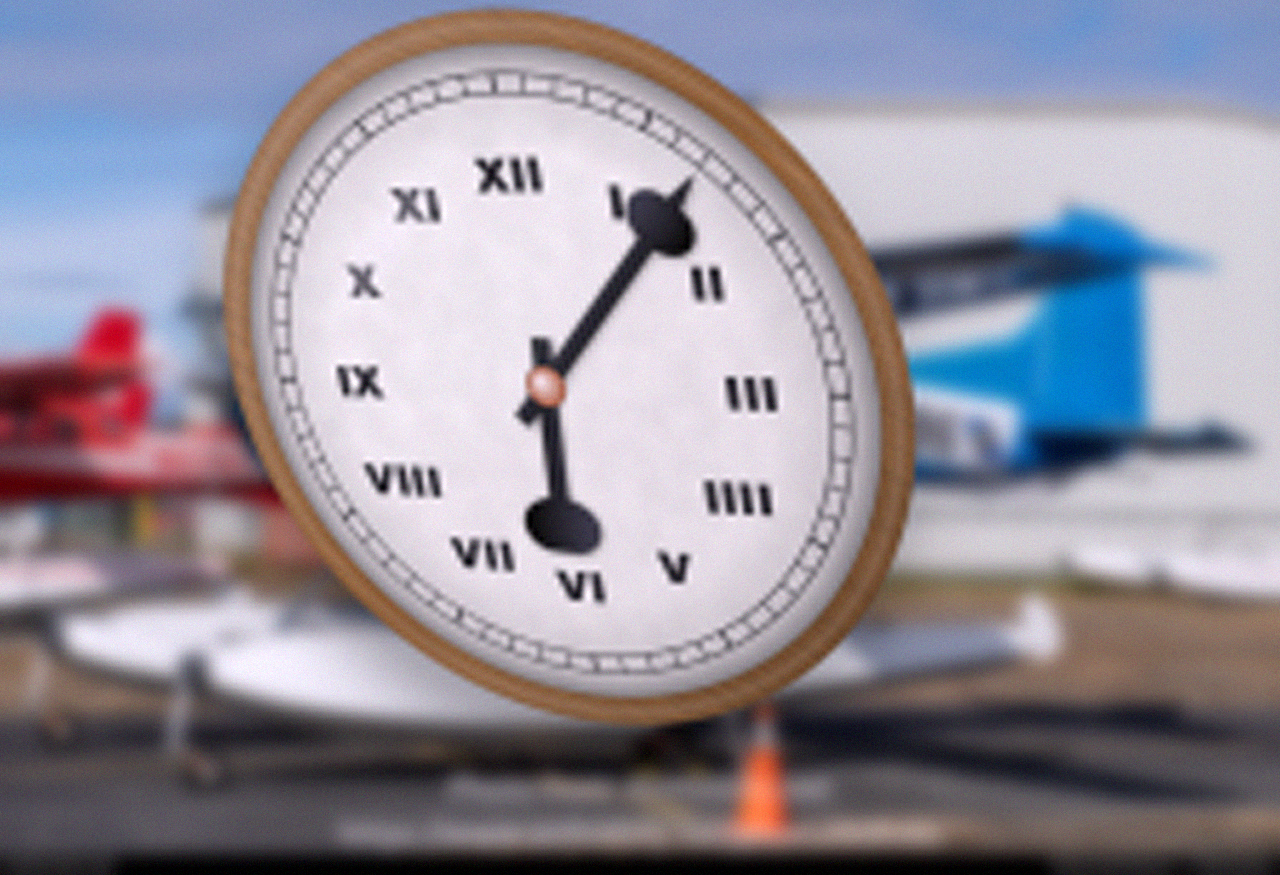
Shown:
6.07
